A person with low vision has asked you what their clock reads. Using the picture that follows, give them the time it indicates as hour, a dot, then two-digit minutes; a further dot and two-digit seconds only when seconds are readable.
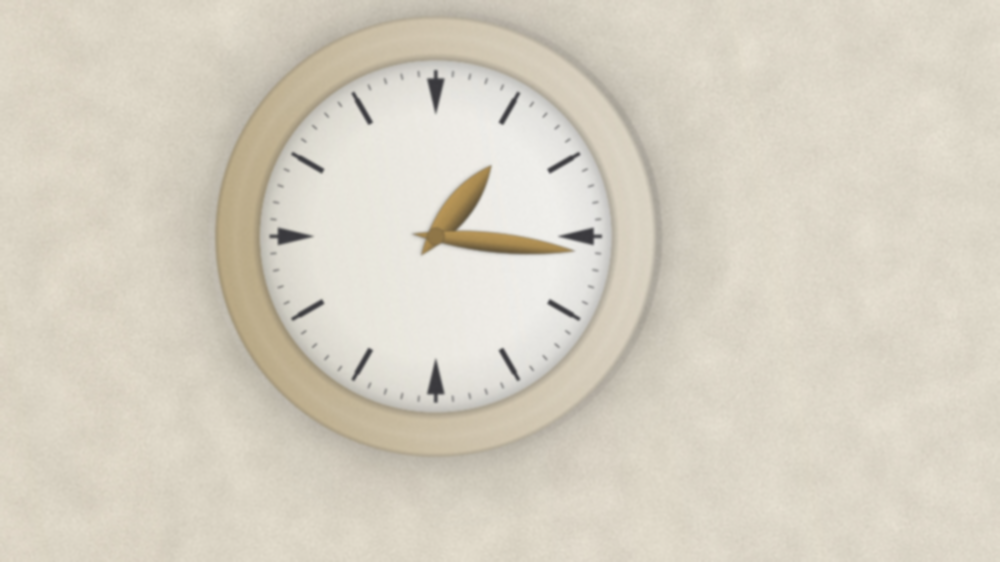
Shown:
1.16
